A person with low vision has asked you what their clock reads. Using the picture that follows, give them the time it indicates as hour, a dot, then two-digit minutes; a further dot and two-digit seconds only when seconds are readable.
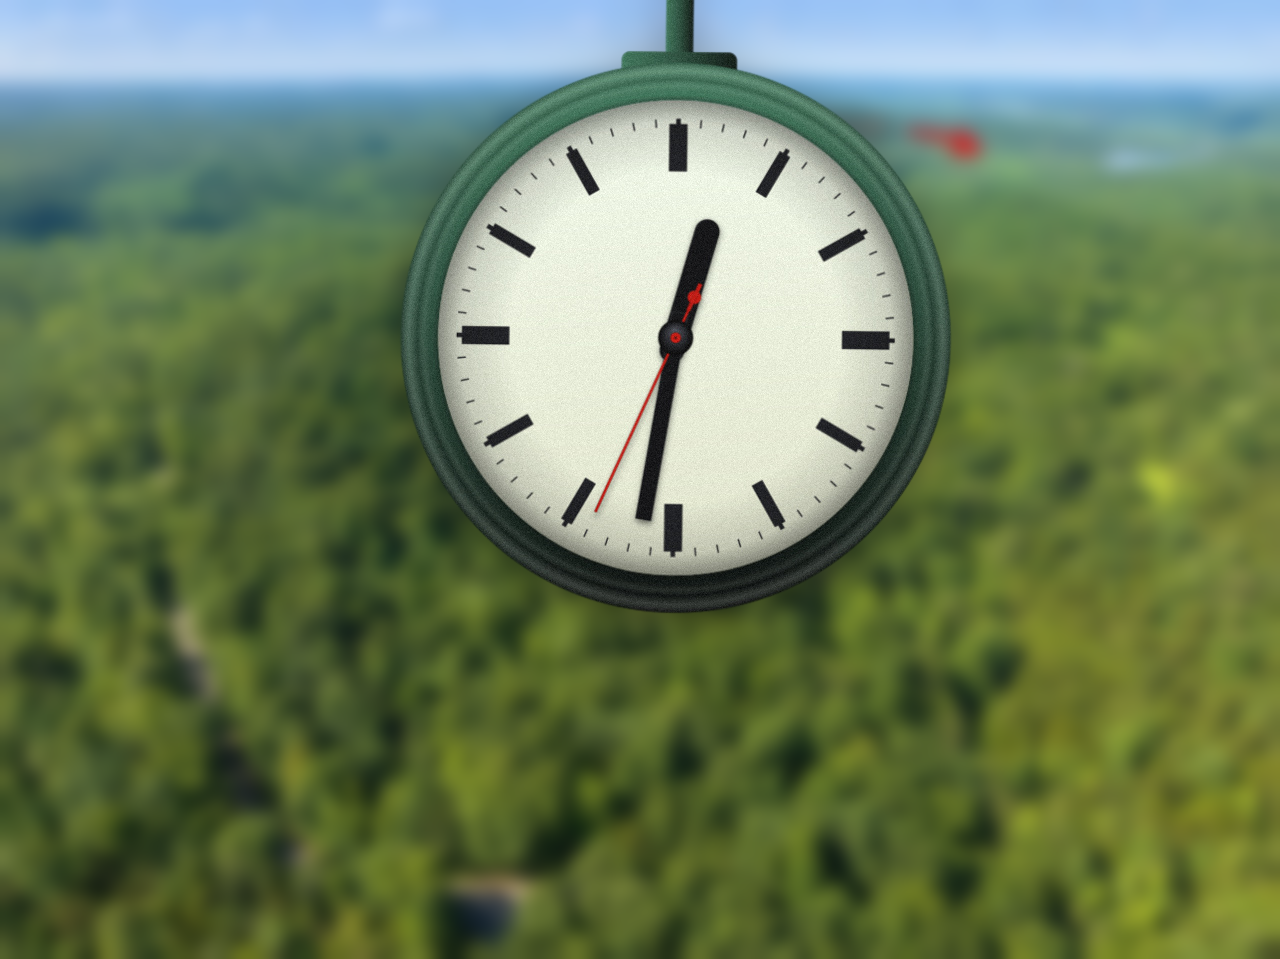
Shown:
12.31.34
